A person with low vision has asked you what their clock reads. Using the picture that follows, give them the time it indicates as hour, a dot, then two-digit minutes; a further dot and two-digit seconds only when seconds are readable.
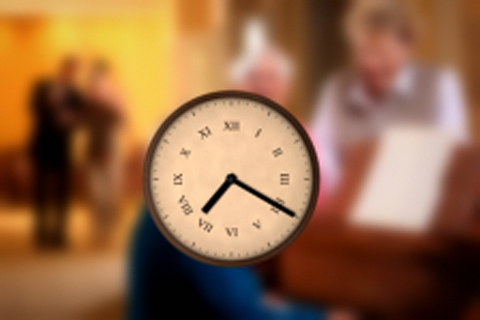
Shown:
7.20
